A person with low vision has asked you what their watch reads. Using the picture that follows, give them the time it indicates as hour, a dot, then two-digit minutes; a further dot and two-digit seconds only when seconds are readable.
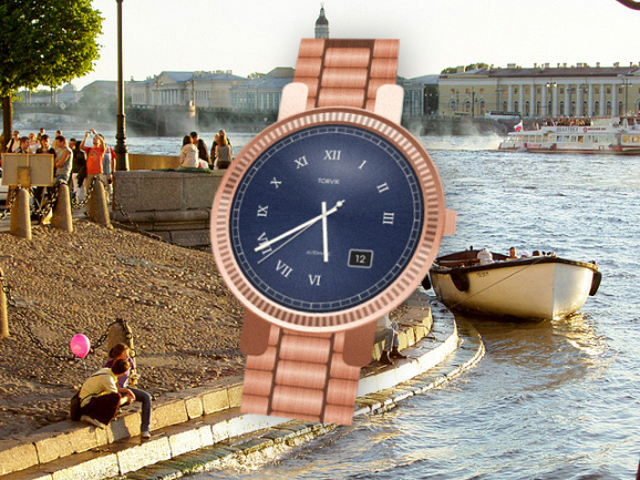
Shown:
5.39.38
